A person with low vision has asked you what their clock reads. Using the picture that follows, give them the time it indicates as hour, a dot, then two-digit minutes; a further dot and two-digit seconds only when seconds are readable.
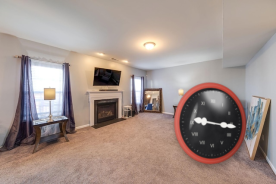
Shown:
9.16
